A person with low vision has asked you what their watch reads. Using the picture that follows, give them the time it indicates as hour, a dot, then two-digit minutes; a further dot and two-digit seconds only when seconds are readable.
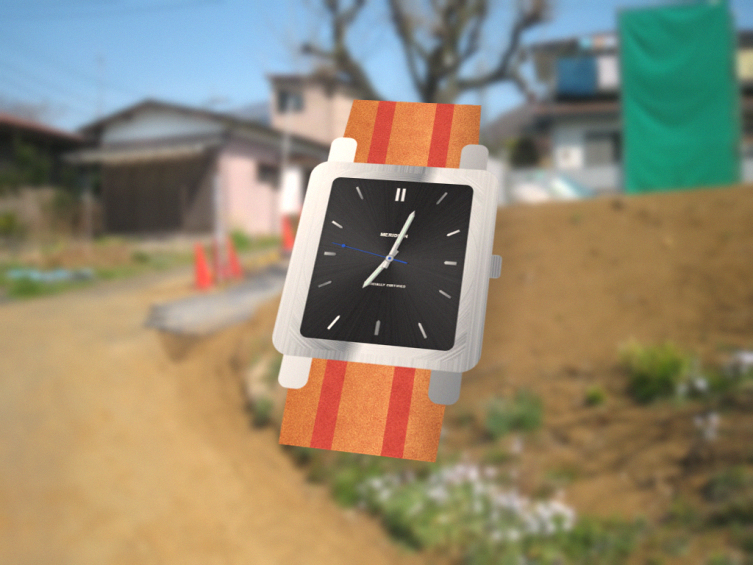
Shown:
7.02.47
